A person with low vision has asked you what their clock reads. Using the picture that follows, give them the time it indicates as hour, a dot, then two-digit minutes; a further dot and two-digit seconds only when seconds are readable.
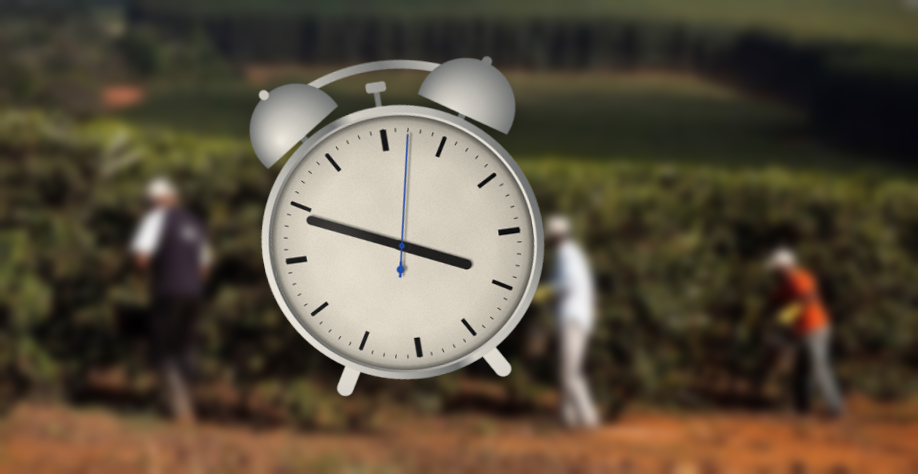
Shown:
3.49.02
